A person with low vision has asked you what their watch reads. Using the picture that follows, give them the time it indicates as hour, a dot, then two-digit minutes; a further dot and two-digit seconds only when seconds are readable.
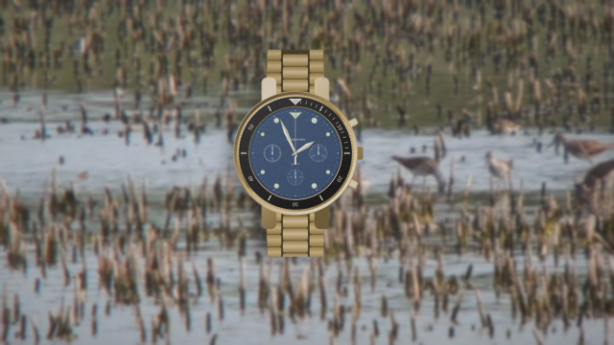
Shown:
1.56
